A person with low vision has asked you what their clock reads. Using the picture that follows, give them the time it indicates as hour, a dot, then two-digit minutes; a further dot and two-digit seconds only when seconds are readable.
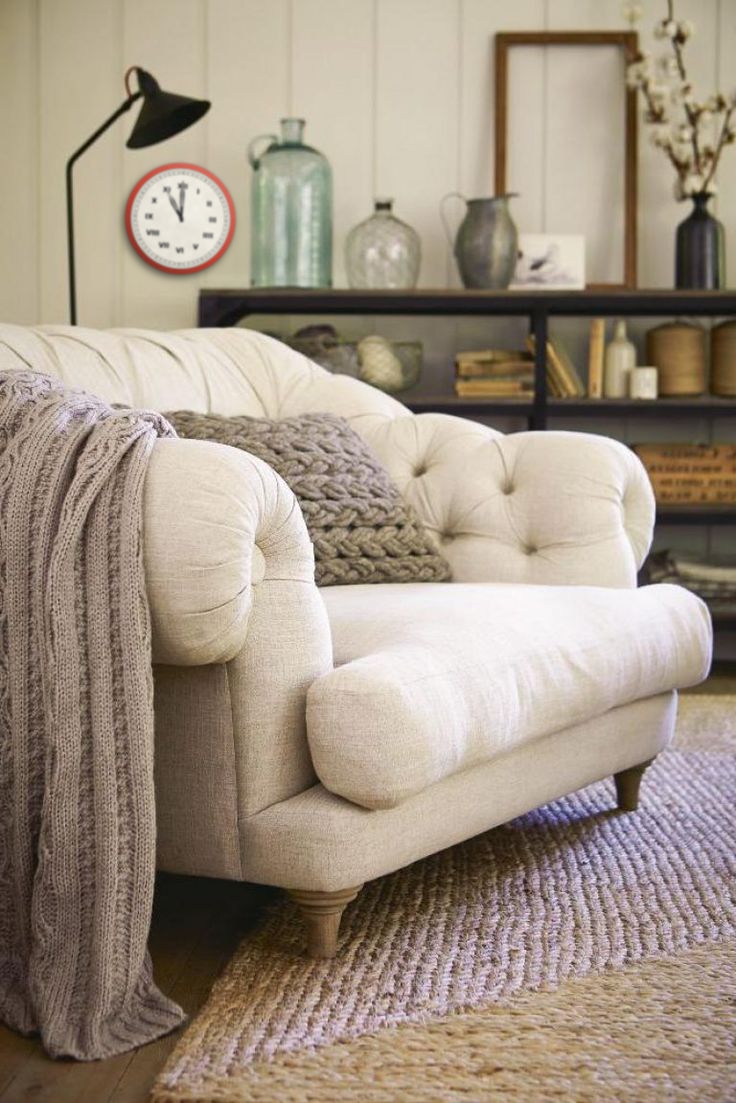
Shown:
11.00
